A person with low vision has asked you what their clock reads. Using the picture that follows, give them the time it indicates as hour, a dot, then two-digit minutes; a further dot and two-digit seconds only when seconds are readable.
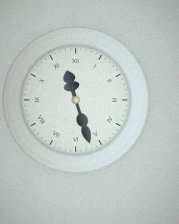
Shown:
11.27
